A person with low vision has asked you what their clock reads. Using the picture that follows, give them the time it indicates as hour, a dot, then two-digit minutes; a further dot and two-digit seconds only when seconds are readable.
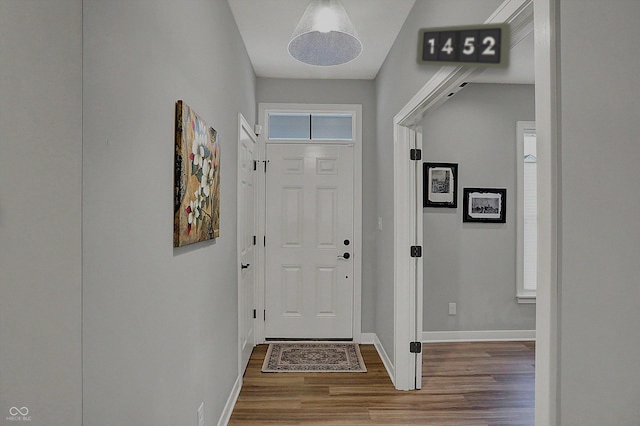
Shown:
14.52
